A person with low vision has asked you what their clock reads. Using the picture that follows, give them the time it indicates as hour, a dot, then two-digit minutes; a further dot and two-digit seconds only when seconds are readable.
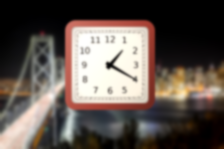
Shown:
1.20
